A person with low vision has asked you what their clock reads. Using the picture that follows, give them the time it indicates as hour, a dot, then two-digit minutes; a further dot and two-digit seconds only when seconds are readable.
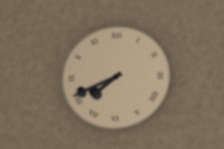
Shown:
7.41
